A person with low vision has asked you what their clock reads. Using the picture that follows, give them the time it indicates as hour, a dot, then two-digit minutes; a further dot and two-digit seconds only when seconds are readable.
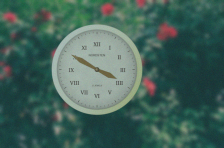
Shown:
3.50
